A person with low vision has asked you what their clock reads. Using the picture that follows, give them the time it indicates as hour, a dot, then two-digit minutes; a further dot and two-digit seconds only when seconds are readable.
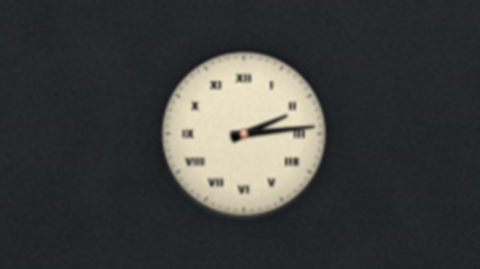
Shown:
2.14
